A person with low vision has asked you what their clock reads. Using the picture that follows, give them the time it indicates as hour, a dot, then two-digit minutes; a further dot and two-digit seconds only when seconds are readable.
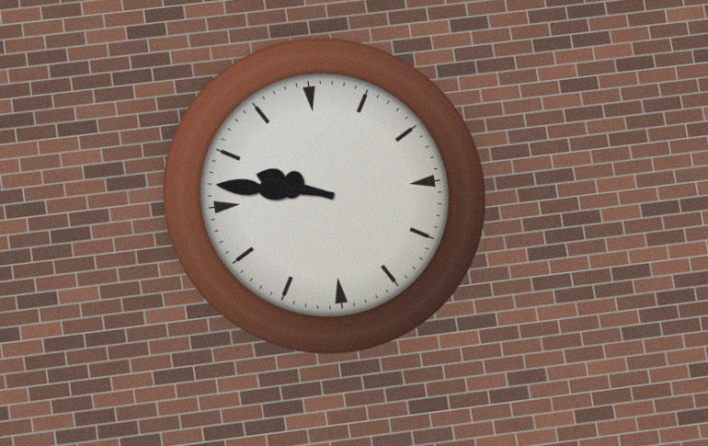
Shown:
9.47
